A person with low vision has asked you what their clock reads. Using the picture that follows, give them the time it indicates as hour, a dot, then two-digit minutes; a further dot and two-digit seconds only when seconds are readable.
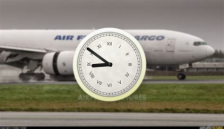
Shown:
8.51
